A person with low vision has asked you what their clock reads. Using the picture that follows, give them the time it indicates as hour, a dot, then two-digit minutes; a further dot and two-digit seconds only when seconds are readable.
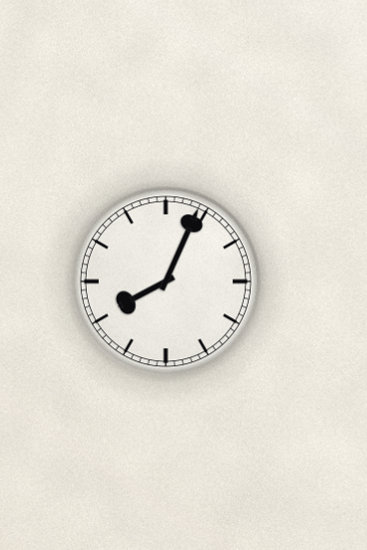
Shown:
8.04
